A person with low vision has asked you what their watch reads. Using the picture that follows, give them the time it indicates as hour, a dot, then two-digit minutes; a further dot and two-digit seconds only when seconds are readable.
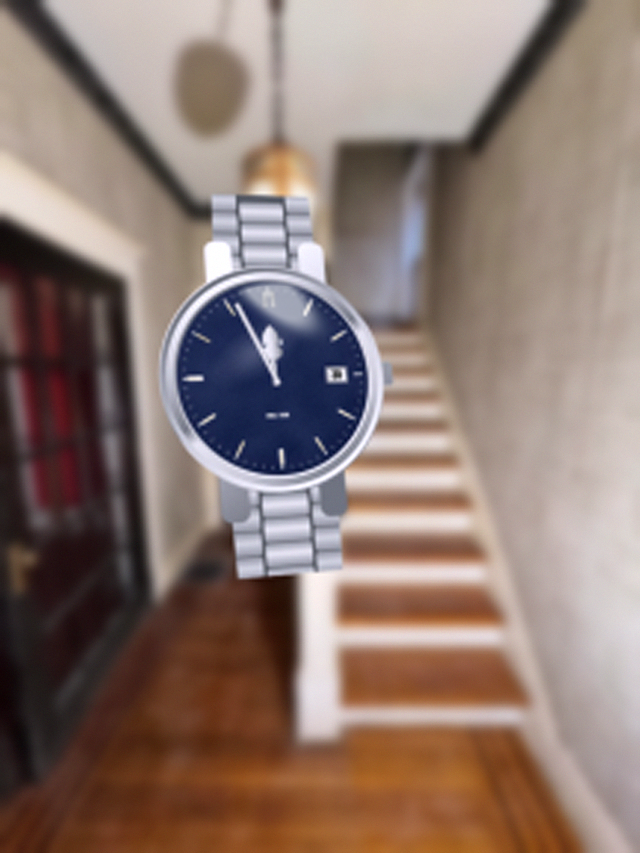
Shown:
11.56
